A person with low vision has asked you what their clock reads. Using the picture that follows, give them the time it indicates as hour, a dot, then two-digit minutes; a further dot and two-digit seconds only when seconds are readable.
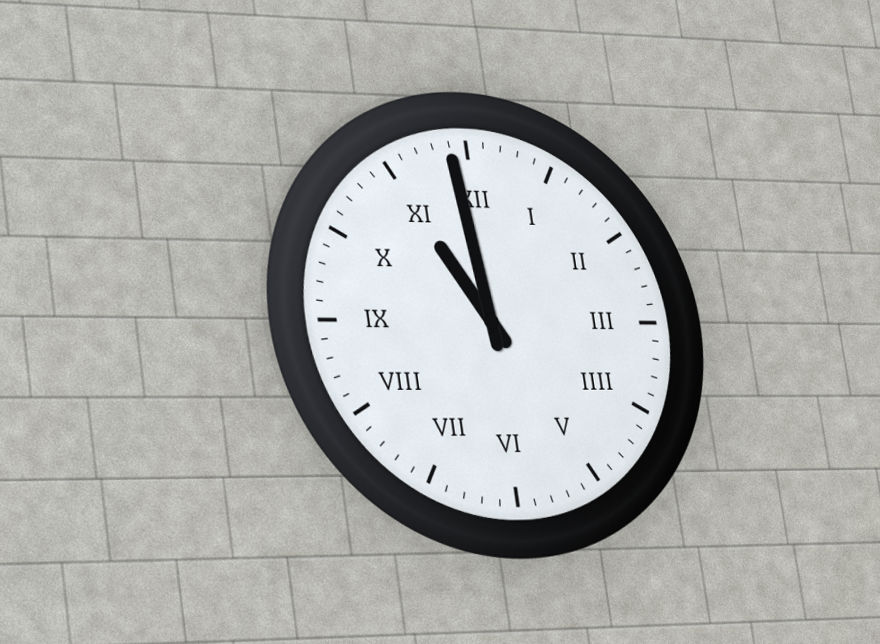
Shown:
10.59
